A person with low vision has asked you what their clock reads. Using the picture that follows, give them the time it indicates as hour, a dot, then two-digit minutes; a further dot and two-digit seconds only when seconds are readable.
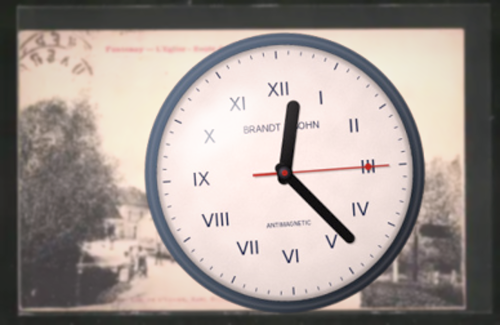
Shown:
12.23.15
